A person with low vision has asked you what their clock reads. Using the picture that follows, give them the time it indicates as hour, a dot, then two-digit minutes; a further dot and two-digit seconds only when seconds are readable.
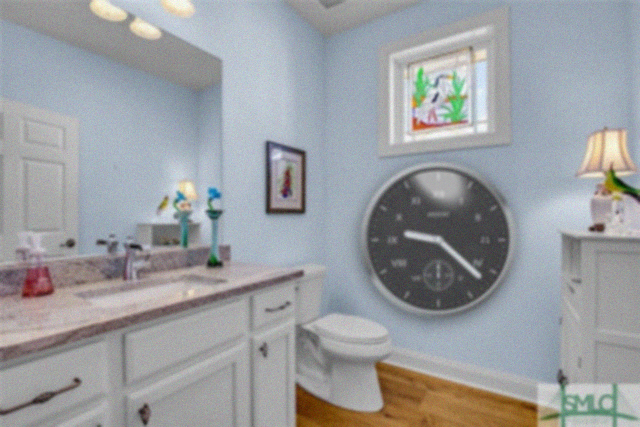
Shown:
9.22
